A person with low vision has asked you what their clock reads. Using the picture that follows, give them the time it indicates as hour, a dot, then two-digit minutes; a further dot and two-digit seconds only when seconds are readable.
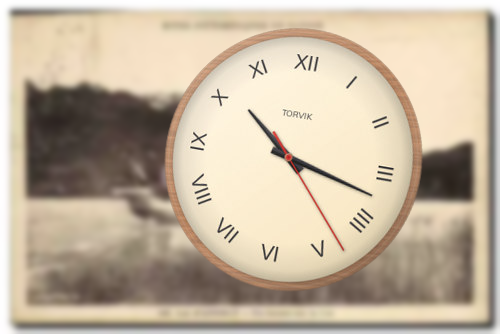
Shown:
10.17.23
